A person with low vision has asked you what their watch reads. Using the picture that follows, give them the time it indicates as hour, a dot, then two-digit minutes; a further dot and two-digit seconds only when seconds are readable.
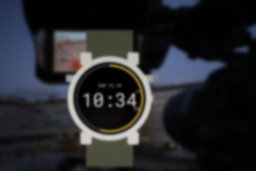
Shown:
10.34
